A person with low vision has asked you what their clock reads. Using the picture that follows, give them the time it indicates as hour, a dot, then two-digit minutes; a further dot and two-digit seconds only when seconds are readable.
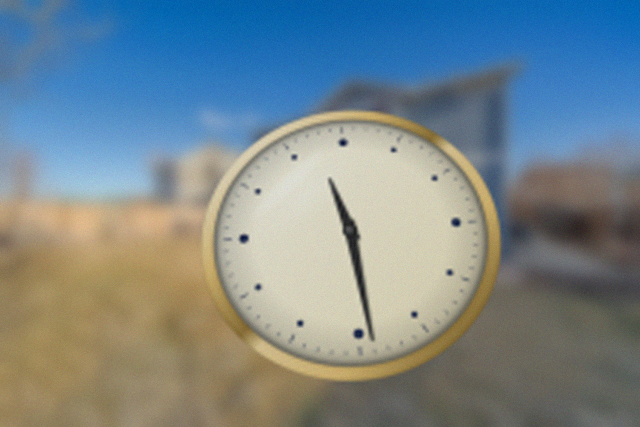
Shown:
11.29
